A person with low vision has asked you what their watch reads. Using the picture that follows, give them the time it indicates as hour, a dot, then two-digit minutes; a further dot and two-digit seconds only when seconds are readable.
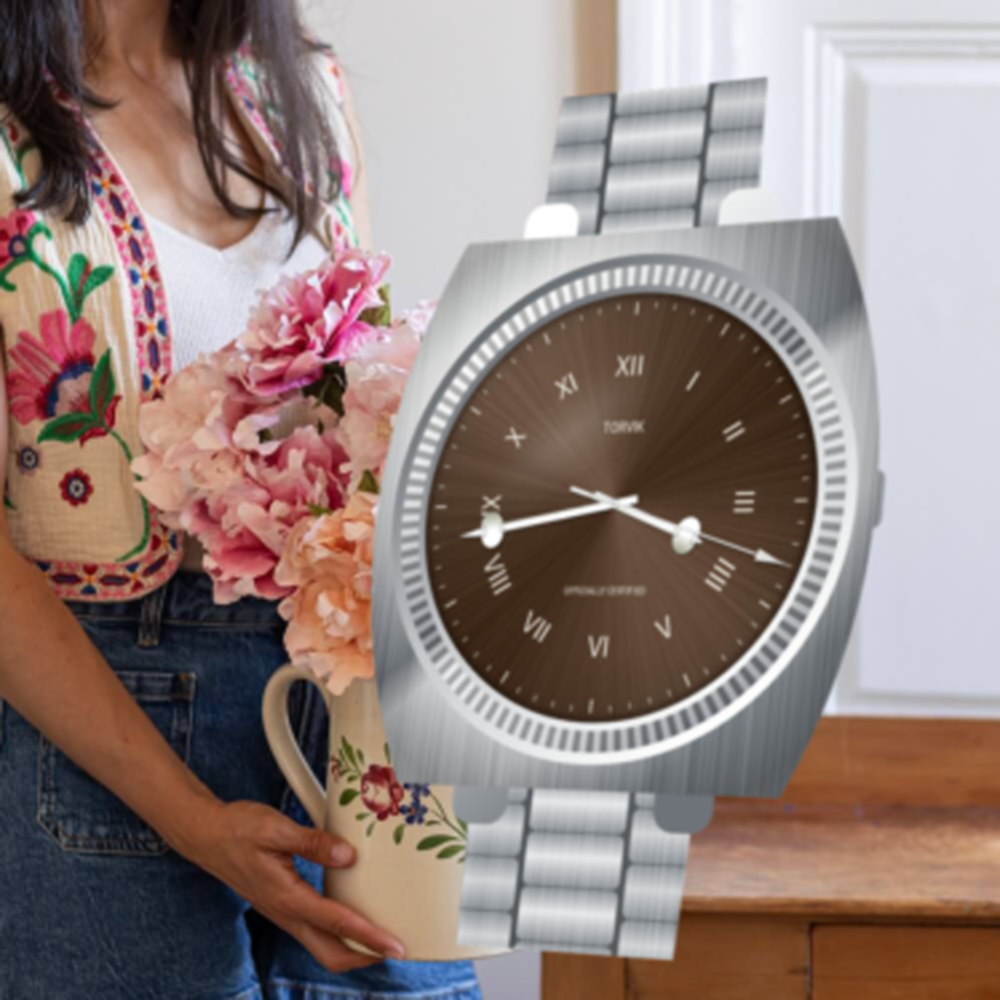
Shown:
3.43.18
